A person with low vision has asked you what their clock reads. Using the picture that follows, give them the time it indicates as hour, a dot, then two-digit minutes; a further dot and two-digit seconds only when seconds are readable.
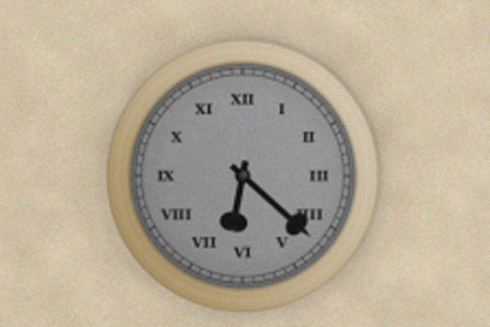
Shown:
6.22
